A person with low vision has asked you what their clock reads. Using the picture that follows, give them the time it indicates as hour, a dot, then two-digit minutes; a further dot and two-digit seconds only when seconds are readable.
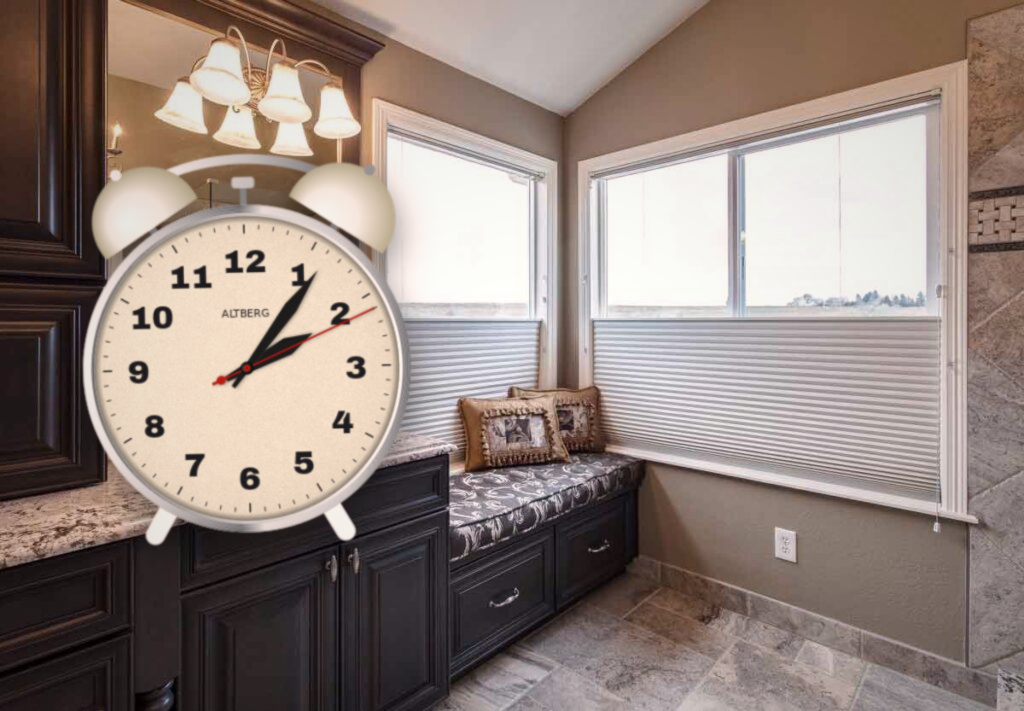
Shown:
2.06.11
